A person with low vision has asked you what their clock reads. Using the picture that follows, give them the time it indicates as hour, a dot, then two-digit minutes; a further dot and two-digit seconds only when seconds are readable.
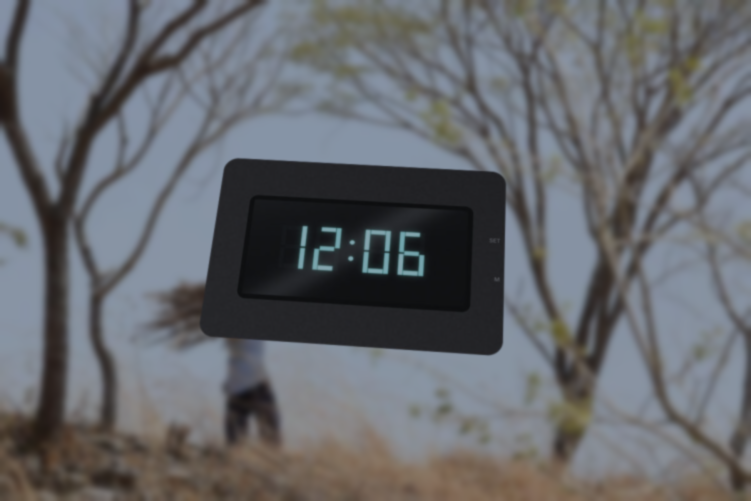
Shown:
12.06
